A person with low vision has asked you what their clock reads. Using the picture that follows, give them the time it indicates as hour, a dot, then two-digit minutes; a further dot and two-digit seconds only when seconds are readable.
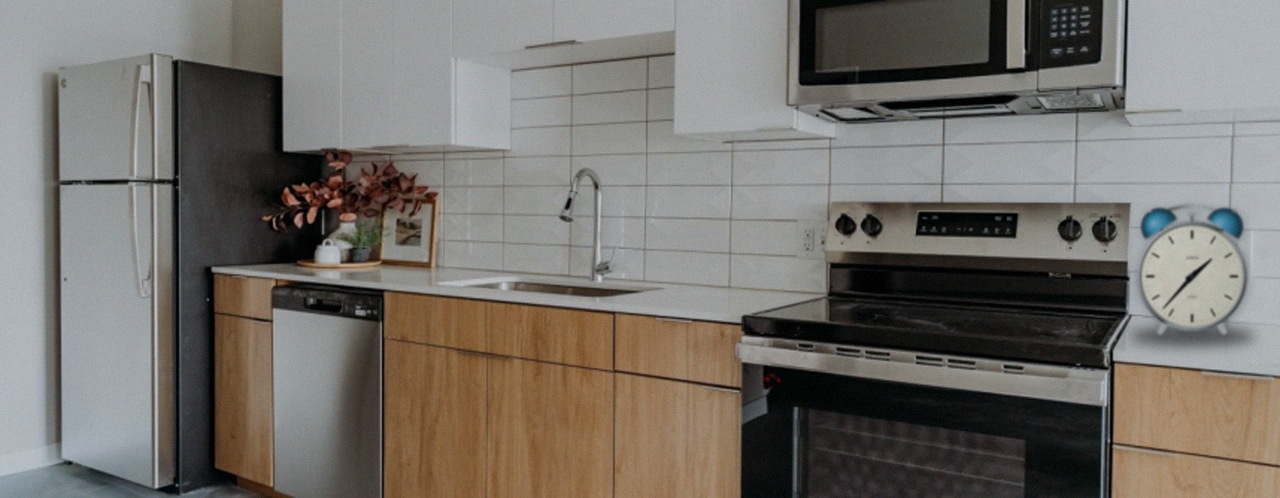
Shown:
1.37
